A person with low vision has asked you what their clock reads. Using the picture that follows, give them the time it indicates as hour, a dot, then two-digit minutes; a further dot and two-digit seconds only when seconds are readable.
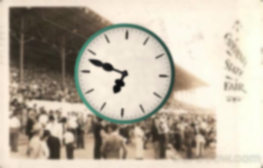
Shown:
6.48
